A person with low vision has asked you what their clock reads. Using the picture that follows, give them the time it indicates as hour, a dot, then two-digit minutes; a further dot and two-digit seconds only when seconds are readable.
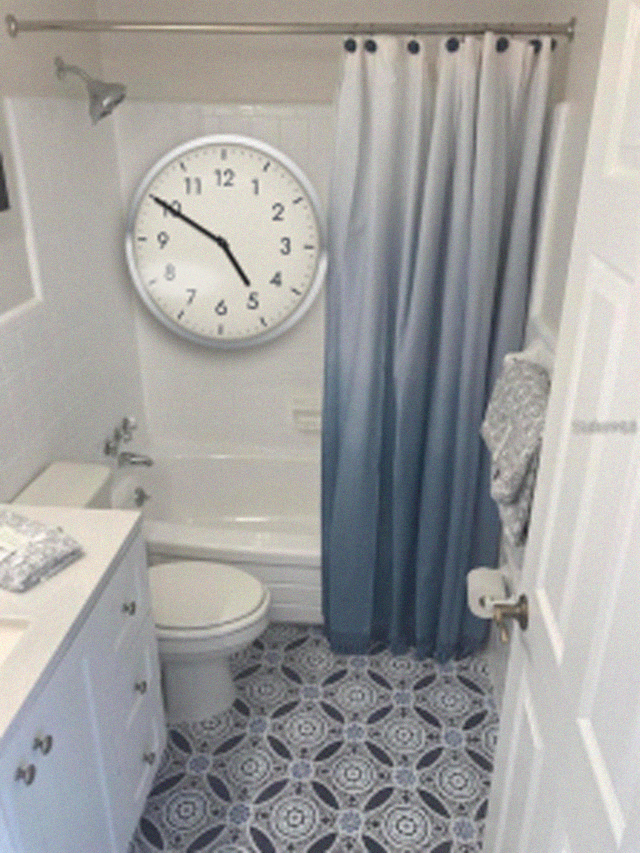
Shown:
4.50
